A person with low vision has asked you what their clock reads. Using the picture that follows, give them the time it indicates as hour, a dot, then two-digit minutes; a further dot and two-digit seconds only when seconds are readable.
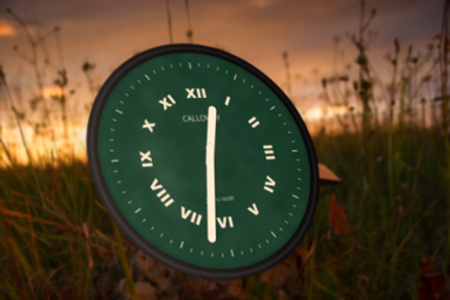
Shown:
12.32
